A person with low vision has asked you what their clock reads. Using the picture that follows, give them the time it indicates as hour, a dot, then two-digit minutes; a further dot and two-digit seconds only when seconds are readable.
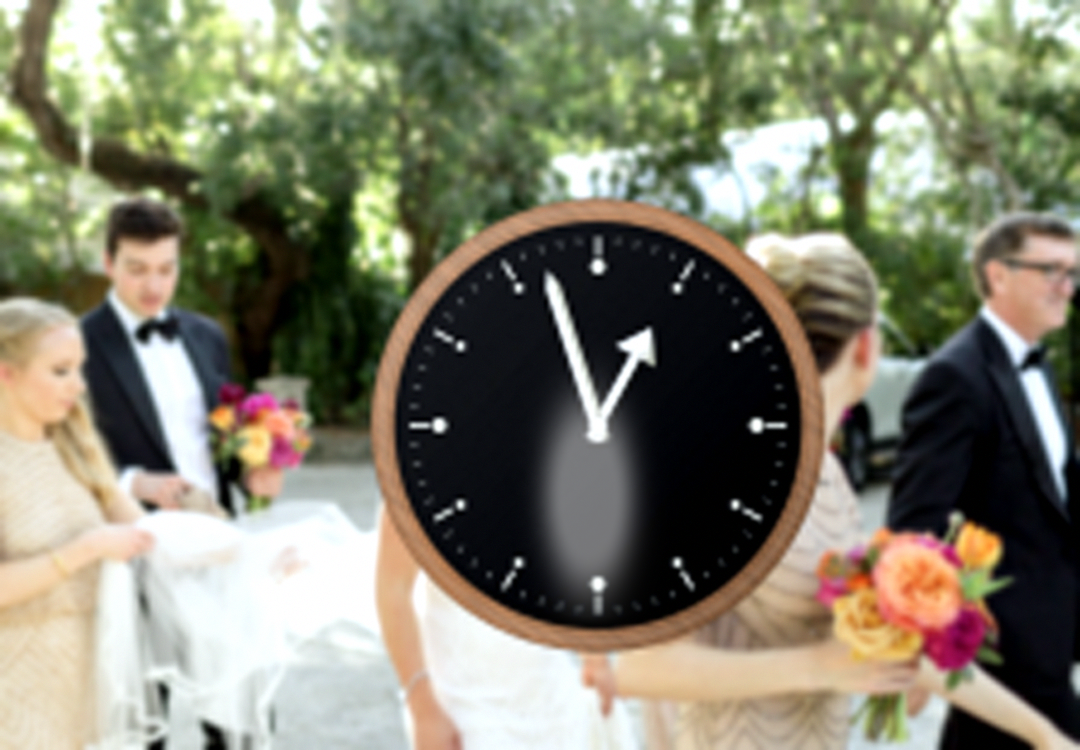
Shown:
12.57
